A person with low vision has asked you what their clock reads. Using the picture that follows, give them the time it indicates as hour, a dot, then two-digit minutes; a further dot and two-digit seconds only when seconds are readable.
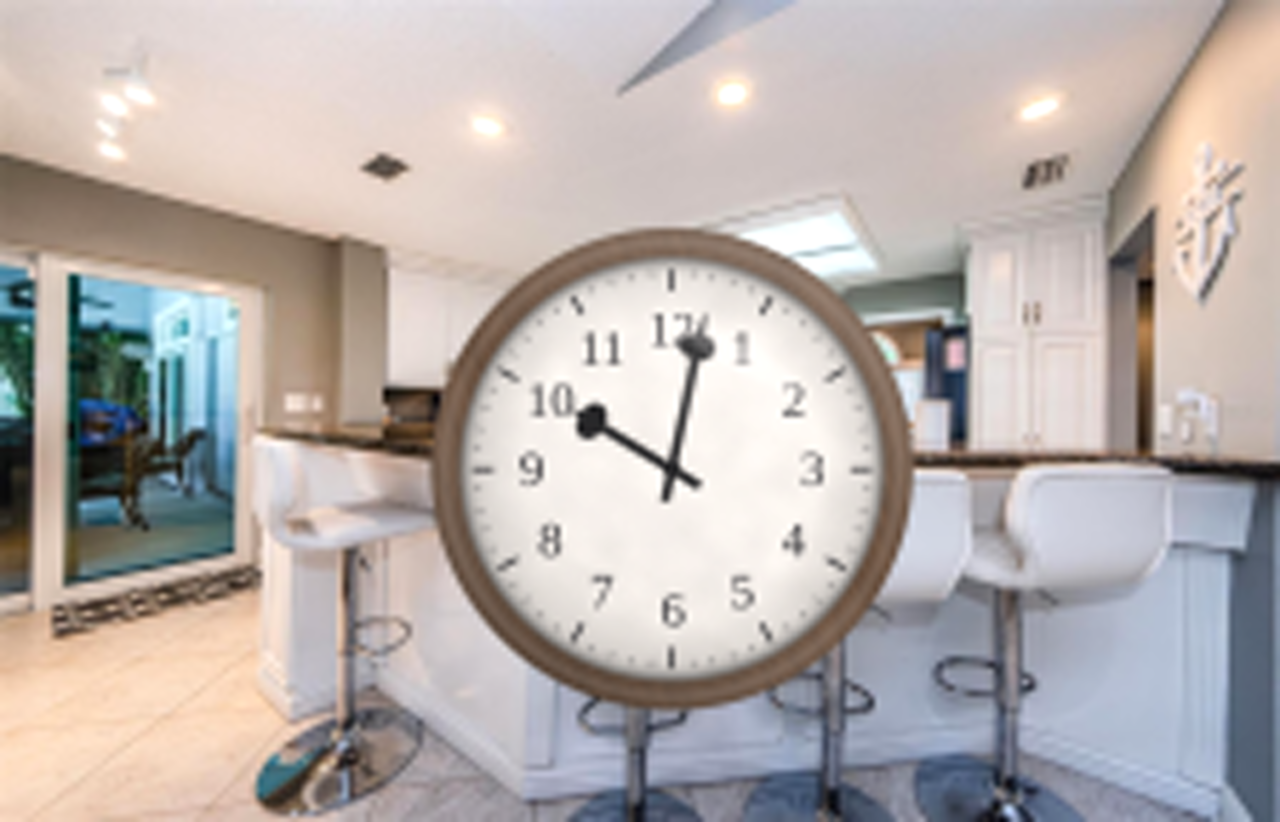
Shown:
10.02
